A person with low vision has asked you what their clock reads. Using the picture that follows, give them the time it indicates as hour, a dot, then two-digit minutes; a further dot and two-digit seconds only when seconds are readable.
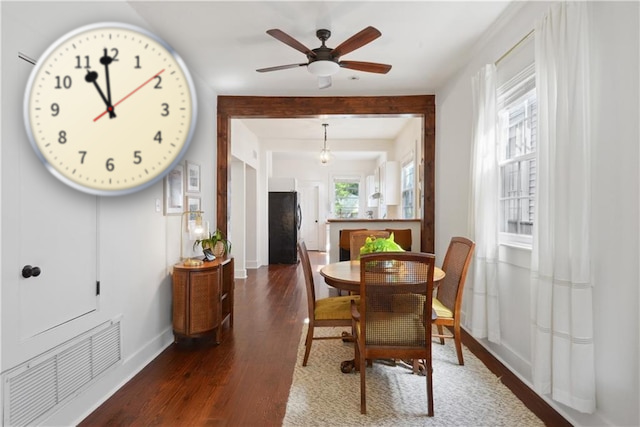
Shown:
10.59.09
